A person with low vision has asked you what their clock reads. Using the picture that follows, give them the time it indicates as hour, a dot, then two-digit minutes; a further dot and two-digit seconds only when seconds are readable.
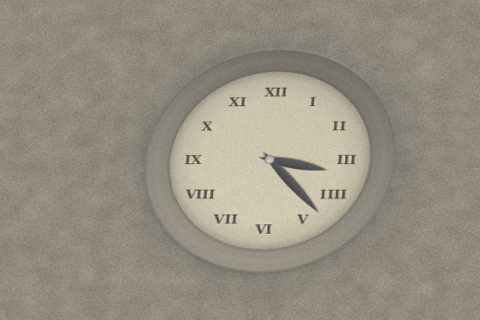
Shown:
3.23
